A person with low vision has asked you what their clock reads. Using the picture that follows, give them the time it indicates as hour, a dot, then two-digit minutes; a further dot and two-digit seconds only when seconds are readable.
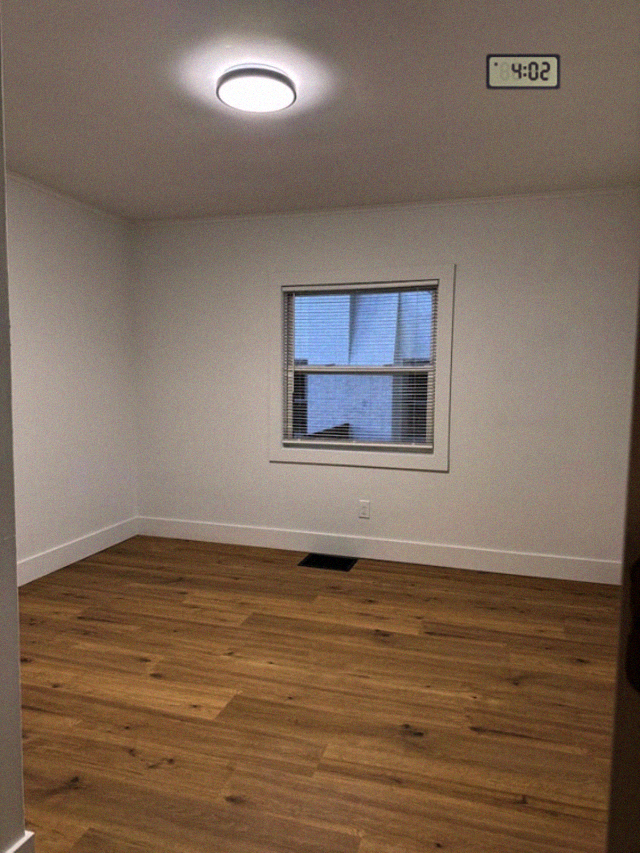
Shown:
4.02
